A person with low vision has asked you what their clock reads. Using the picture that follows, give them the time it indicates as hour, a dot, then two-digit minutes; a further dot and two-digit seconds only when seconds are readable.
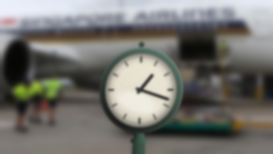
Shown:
1.18
